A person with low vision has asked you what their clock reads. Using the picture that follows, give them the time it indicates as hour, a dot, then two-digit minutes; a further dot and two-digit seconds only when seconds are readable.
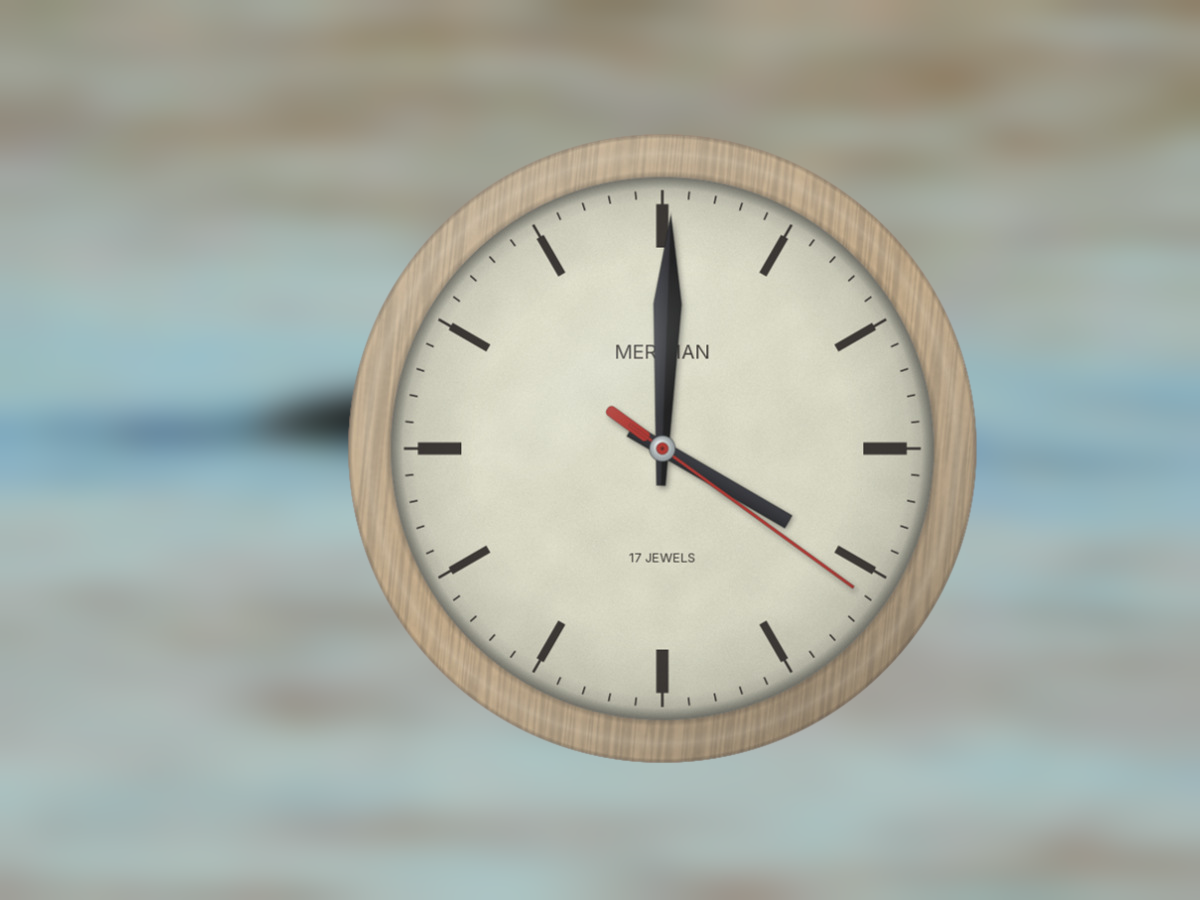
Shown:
4.00.21
